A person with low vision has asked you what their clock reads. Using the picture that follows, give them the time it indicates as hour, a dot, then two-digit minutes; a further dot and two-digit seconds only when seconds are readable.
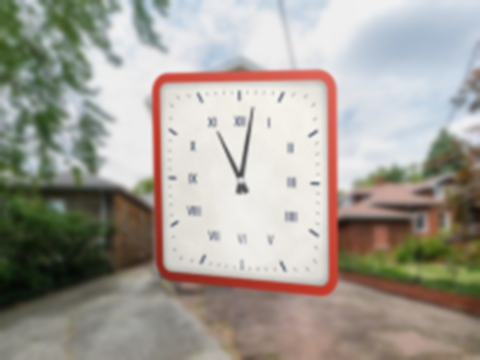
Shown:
11.02
